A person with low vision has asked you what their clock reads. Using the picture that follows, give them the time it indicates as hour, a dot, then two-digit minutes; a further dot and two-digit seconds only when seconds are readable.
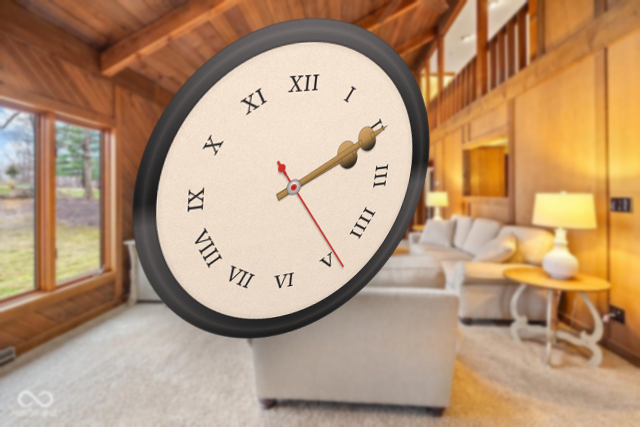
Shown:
2.10.24
